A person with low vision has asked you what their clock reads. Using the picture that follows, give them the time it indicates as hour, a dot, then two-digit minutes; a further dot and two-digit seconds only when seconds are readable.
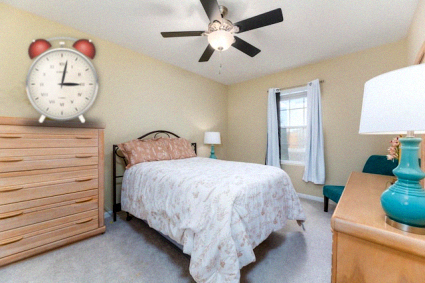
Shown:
3.02
